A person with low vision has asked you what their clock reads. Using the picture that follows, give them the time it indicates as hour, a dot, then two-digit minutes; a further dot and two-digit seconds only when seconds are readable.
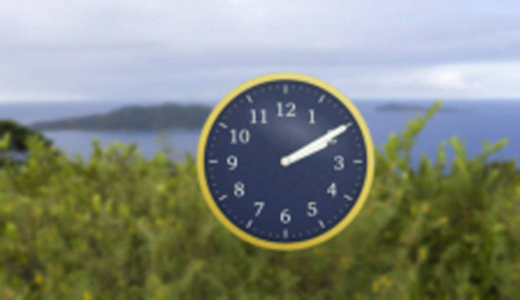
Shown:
2.10
